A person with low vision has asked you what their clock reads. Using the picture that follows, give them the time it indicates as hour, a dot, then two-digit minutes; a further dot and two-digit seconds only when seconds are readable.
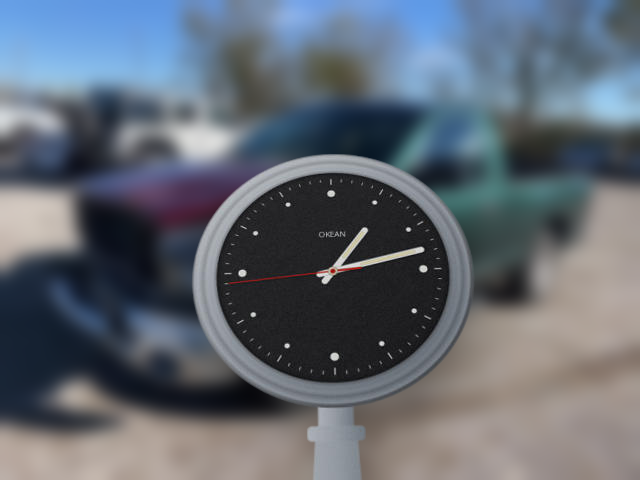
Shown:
1.12.44
